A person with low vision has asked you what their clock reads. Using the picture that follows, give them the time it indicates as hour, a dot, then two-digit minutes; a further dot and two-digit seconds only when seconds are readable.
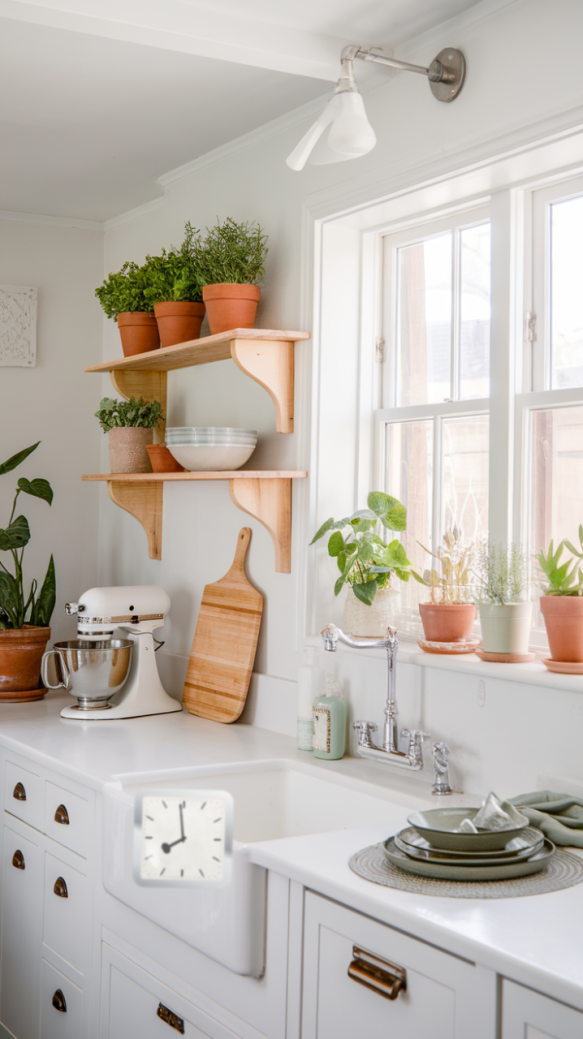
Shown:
7.59
